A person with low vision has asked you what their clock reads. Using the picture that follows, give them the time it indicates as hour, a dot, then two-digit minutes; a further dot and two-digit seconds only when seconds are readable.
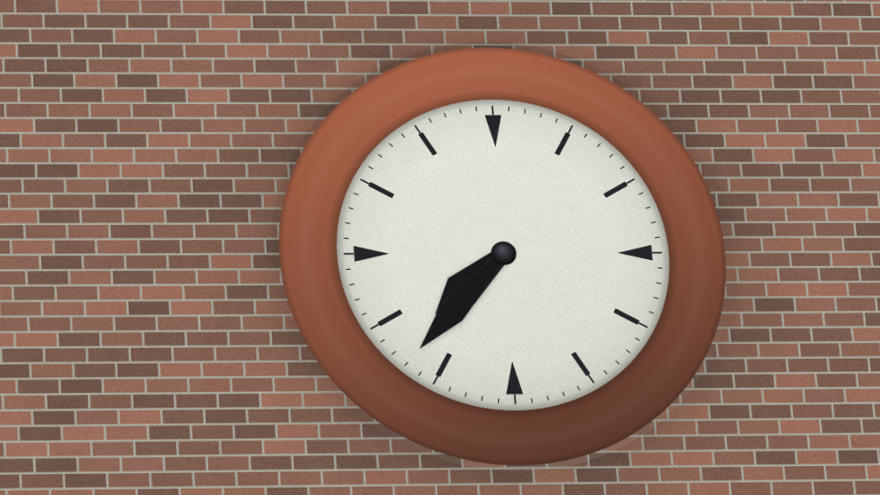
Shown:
7.37
